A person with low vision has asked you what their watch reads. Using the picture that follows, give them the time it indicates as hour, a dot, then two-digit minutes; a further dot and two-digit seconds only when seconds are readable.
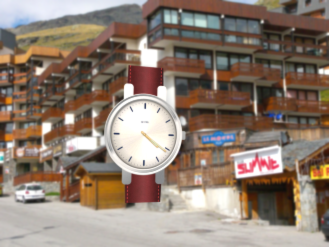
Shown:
4.21
